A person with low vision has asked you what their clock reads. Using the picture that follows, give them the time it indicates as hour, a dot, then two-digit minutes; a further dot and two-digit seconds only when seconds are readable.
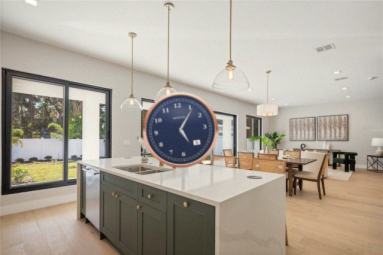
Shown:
5.06
